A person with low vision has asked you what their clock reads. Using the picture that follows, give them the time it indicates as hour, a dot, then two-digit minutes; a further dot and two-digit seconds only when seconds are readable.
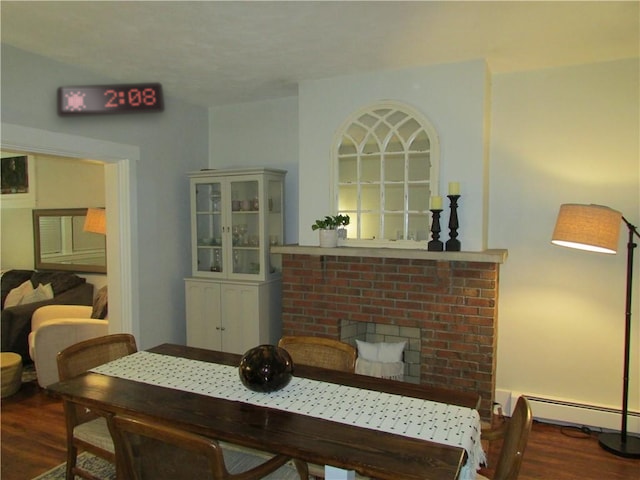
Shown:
2.08
